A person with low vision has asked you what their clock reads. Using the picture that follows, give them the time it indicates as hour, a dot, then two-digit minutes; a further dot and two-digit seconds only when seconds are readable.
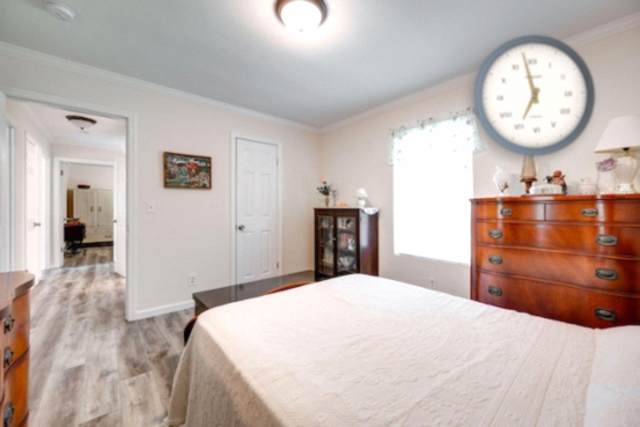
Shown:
6.58
